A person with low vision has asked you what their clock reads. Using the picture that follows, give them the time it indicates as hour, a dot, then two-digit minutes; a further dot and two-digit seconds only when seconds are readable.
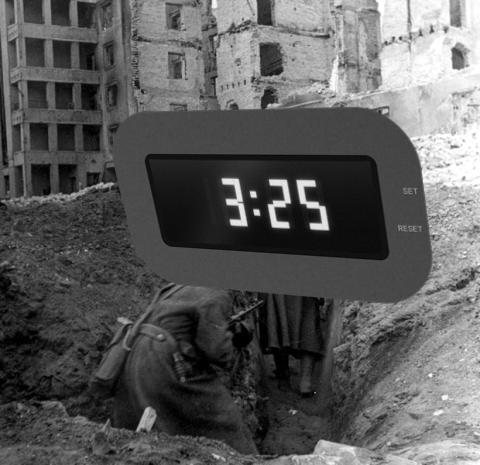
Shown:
3.25
